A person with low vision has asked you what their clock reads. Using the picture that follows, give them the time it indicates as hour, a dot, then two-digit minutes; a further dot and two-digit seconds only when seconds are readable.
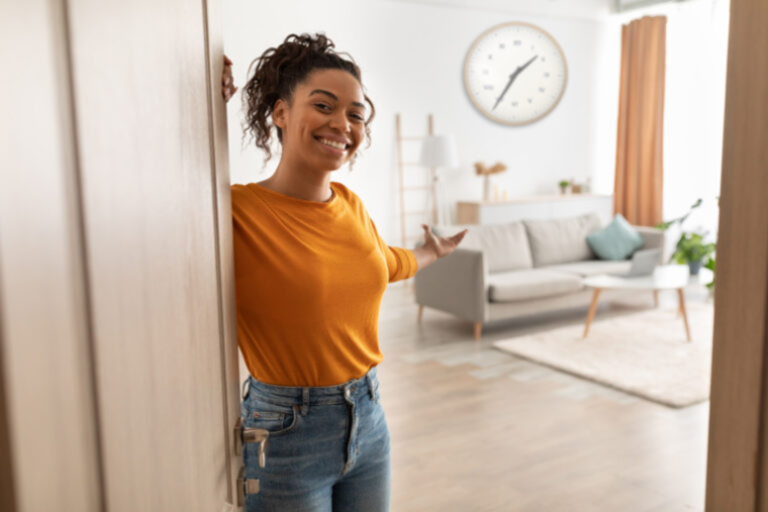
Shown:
1.35
